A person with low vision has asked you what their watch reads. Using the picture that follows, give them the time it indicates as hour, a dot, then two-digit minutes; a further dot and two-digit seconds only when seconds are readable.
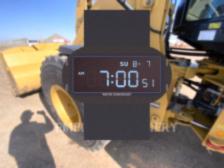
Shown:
7.00
